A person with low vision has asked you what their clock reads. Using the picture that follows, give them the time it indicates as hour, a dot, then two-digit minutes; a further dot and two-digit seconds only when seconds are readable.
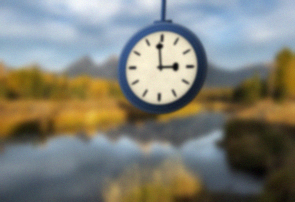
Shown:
2.59
